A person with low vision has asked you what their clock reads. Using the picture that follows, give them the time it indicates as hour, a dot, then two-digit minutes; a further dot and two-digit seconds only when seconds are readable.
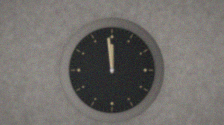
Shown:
11.59
